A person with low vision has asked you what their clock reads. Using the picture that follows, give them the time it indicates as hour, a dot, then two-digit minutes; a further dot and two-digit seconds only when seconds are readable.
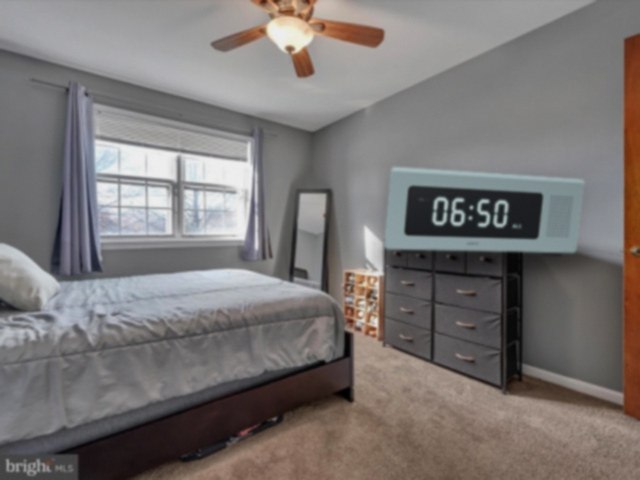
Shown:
6.50
